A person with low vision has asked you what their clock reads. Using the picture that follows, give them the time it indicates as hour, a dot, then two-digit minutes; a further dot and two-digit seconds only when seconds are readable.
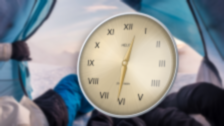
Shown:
12.31
